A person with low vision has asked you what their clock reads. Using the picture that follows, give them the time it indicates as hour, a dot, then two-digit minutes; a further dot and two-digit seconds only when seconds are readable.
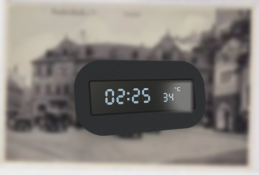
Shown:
2.25
